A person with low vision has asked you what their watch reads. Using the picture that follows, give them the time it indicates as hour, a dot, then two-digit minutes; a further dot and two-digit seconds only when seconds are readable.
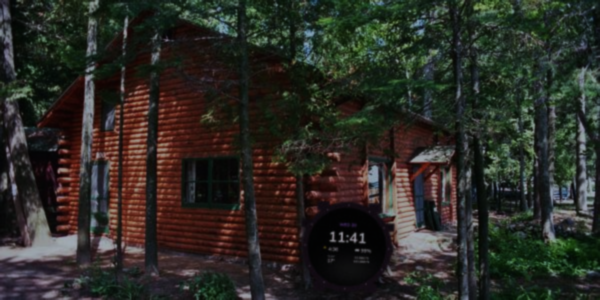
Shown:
11.41
